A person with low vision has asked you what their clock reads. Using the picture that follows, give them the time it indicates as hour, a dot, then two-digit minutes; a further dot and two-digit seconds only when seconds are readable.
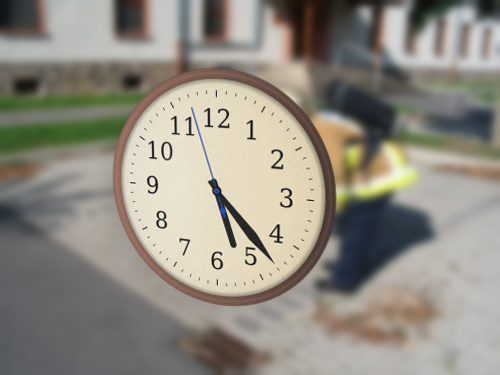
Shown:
5.22.57
